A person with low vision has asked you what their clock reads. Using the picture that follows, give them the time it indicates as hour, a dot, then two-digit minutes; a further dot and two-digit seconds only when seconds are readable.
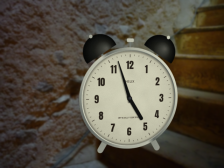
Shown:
4.57
